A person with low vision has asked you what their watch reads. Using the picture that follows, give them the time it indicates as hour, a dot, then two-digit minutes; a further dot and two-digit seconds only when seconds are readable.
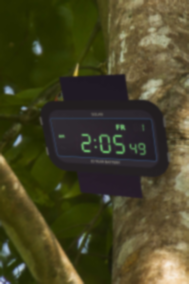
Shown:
2.05.49
